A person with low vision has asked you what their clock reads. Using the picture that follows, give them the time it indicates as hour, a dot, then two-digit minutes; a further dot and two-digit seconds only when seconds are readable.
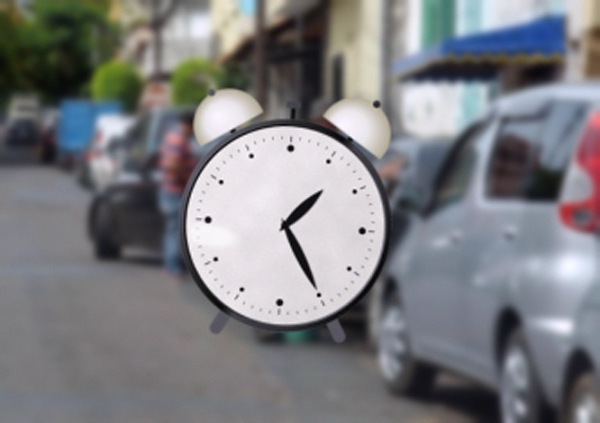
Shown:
1.25
